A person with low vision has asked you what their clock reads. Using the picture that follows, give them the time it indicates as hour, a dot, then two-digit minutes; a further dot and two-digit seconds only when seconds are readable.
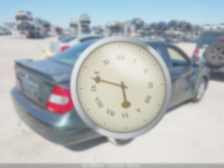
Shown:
5.48
